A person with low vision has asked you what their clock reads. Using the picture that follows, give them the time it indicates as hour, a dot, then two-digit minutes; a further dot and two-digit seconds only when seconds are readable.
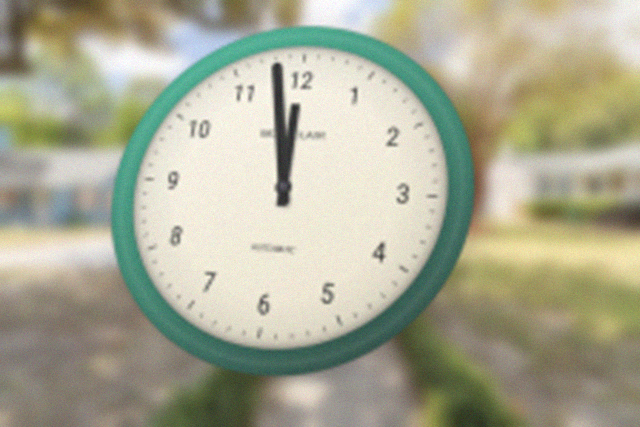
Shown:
11.58
